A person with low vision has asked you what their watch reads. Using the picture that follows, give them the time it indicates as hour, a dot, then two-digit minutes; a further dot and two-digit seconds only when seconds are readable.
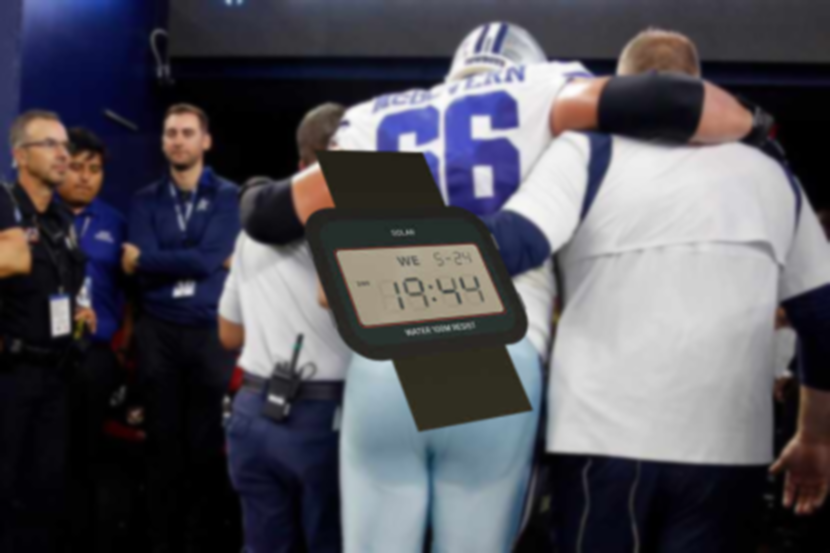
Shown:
19.44
